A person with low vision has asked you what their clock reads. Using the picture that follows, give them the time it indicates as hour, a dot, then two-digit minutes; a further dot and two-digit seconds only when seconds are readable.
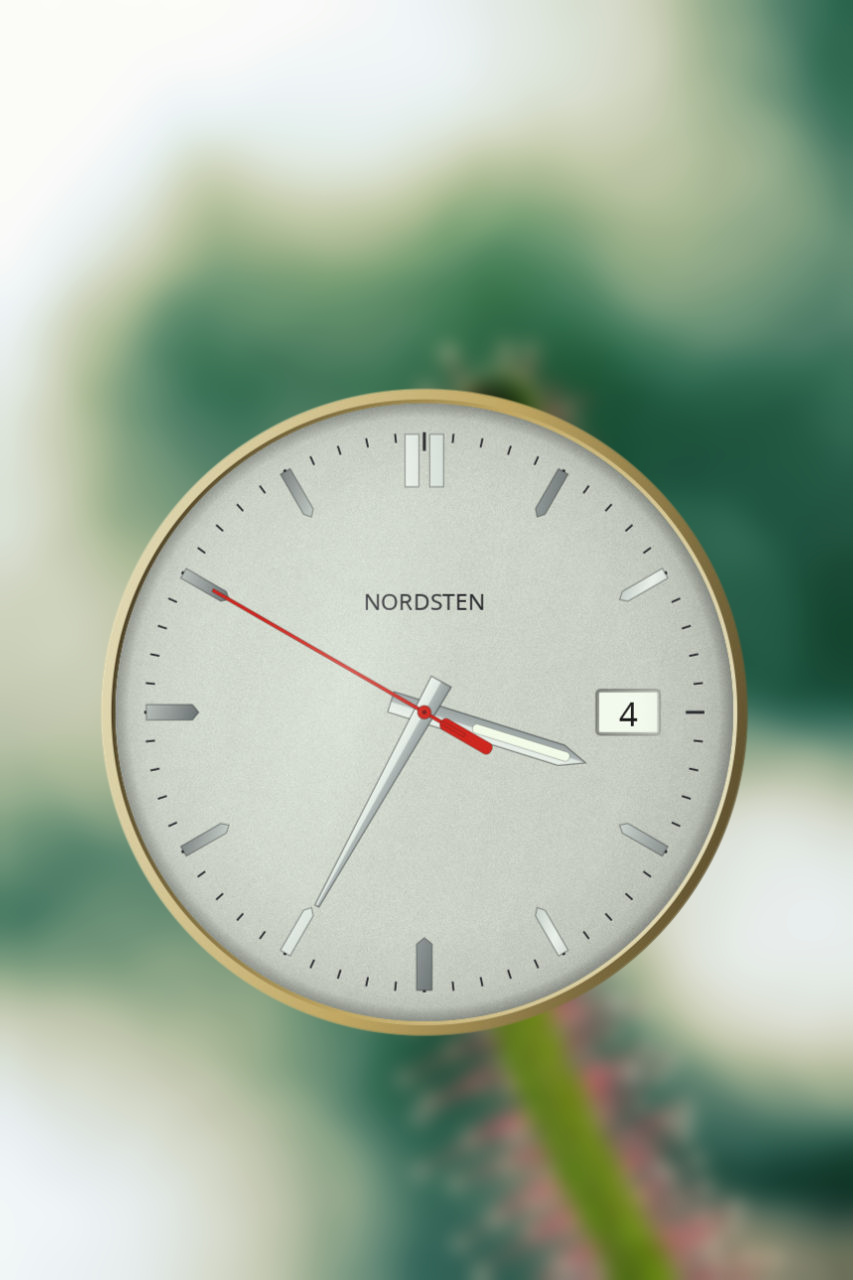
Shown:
3.34.50
